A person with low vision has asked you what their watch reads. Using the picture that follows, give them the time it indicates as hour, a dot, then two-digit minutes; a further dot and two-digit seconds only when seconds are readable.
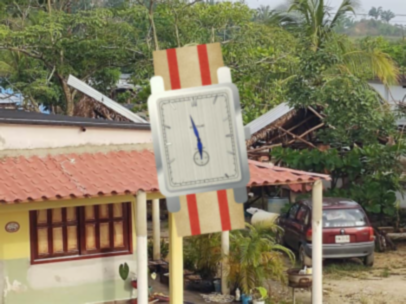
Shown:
5.58
